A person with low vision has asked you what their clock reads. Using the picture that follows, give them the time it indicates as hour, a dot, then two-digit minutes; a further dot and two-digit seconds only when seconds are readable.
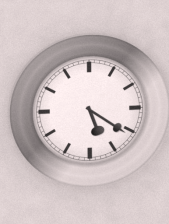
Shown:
5.21
